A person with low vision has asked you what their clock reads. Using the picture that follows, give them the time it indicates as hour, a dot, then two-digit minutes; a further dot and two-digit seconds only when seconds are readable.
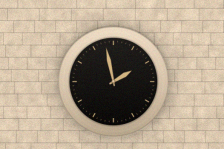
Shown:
1.58
